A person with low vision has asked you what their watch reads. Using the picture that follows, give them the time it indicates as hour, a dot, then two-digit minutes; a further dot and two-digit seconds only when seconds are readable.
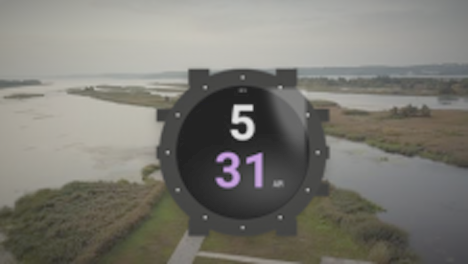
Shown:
5.31
